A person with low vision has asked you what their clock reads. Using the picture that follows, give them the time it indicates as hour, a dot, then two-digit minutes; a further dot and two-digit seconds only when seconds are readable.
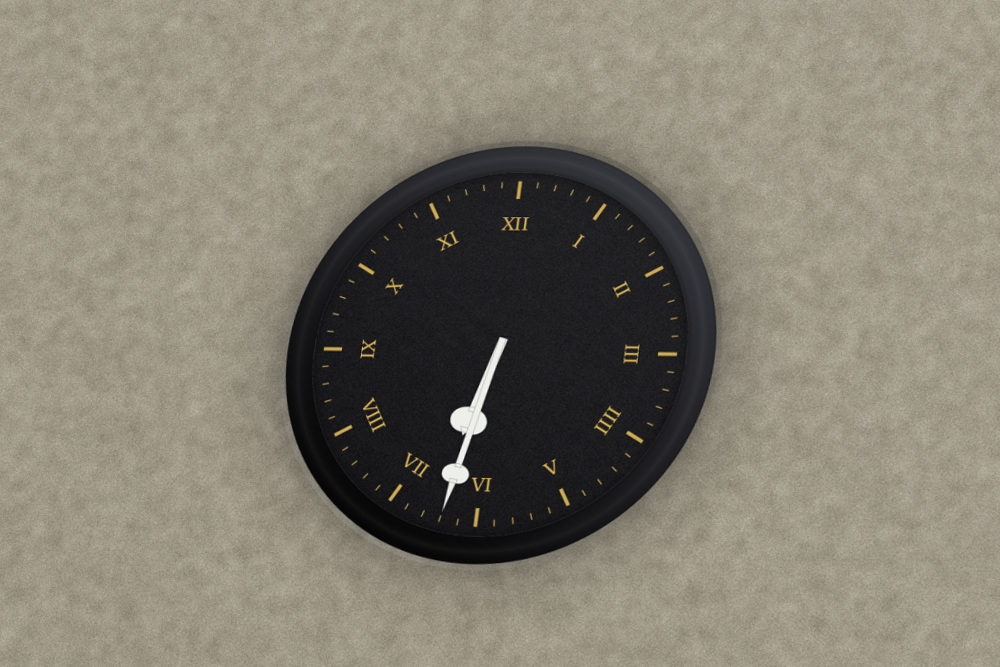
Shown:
6.32
